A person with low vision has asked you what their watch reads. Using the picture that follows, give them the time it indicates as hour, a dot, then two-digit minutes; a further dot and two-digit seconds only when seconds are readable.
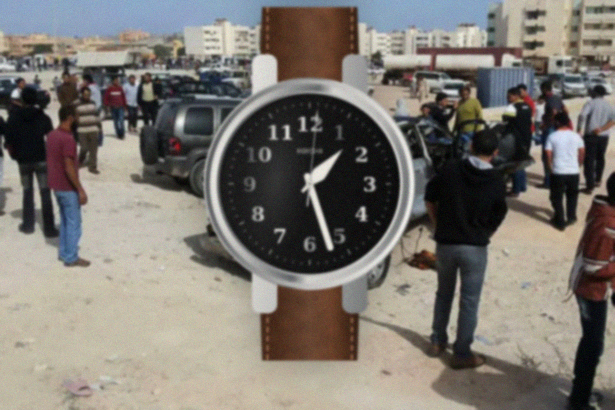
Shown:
1.27.01
